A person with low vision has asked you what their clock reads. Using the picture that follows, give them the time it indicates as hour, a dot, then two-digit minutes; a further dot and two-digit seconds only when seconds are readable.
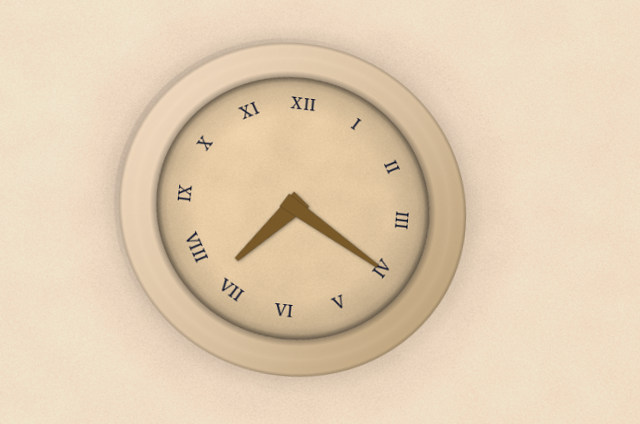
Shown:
7.20
